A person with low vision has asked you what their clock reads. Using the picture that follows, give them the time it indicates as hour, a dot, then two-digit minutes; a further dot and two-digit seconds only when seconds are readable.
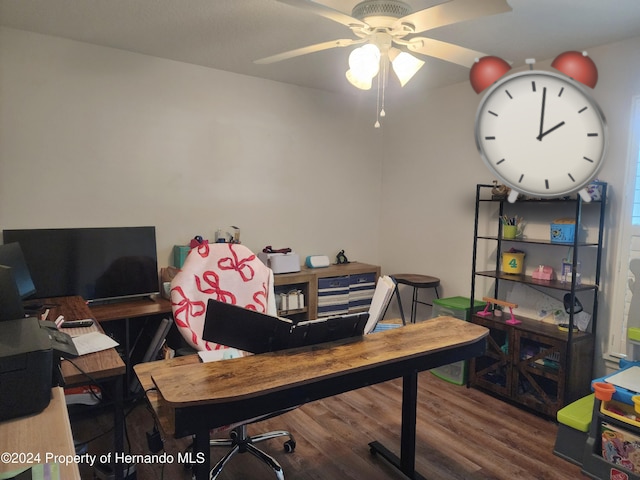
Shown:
2.02
